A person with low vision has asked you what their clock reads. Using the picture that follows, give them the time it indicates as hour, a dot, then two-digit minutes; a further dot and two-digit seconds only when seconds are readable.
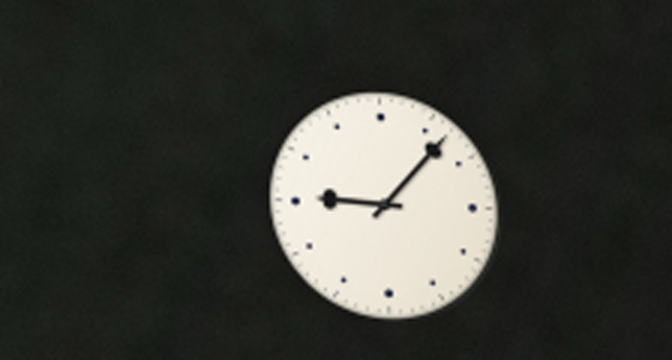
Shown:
9.07
